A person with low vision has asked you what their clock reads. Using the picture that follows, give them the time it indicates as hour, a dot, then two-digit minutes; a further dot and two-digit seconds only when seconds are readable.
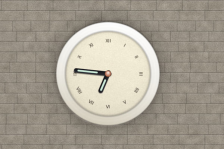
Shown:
6.46
